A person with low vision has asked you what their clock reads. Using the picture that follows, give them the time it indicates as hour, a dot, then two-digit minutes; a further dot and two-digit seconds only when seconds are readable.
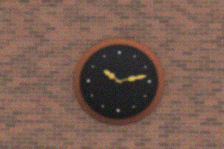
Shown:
10.13
